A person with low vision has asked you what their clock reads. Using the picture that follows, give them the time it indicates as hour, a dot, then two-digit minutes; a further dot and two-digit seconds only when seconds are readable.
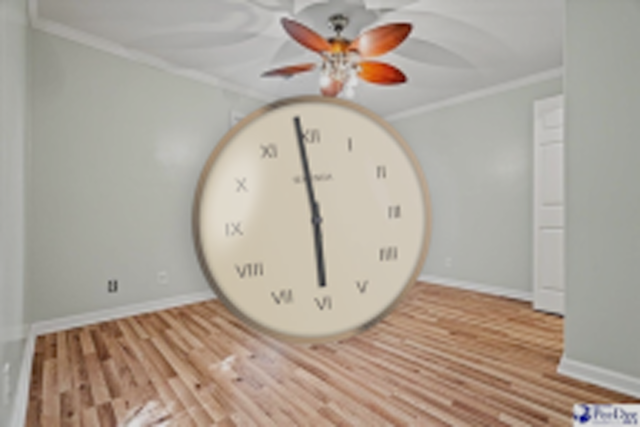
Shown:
5.59
